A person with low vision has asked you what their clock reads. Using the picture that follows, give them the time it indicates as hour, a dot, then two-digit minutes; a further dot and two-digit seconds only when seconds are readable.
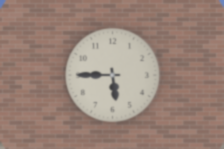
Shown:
5.45
